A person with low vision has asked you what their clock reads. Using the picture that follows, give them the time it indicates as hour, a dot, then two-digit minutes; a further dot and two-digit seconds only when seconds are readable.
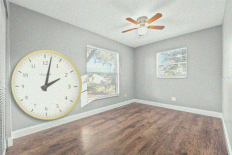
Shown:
2.02
